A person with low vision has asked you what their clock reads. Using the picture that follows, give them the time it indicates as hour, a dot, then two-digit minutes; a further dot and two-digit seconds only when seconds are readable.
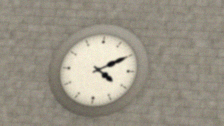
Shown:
4.10
